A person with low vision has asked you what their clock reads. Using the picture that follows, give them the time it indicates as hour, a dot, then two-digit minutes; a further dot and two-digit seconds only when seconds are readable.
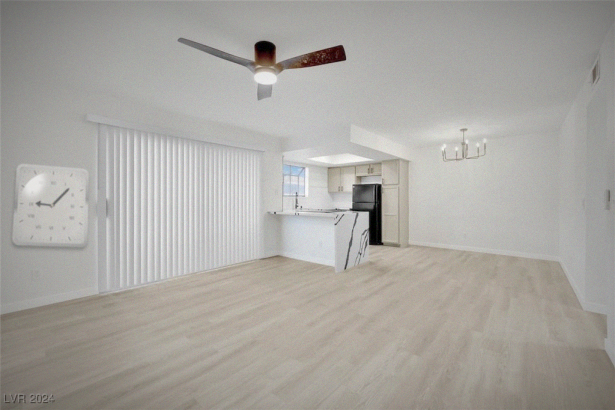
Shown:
9.07
